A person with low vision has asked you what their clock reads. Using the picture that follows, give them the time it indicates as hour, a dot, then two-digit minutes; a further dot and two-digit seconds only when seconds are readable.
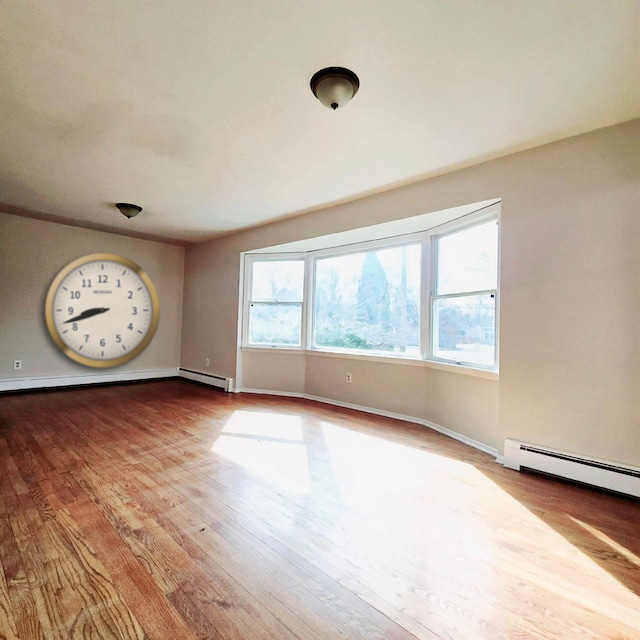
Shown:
8.42
